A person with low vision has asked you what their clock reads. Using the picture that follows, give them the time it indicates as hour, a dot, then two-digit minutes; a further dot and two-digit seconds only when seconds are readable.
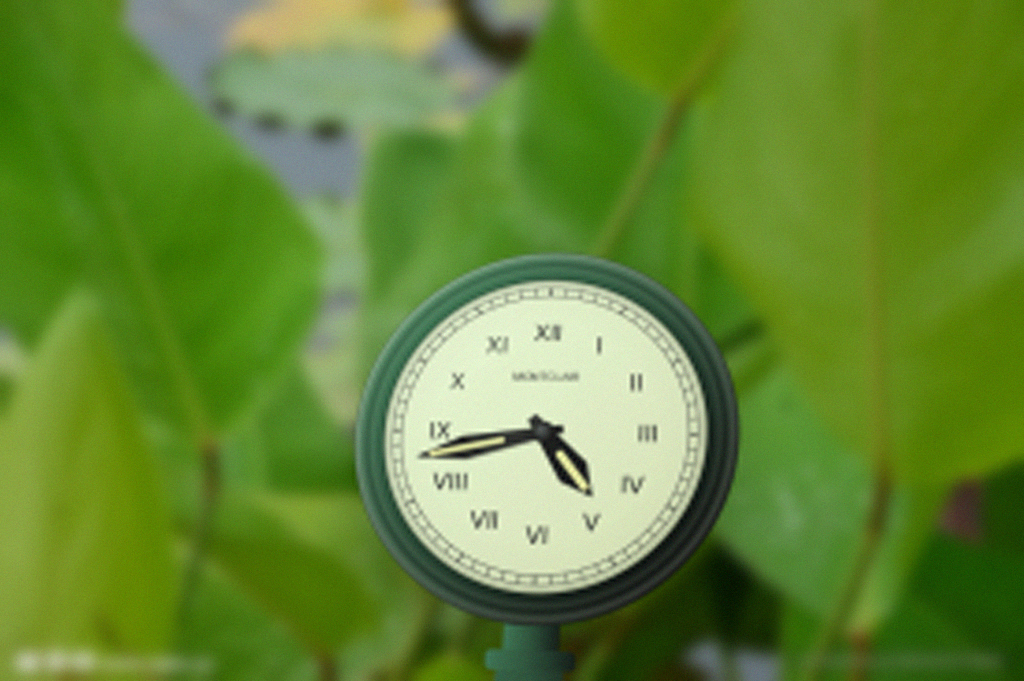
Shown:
4.43
